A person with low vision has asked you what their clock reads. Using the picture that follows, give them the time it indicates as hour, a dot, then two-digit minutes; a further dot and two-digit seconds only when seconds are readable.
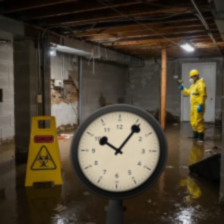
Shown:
10.06
